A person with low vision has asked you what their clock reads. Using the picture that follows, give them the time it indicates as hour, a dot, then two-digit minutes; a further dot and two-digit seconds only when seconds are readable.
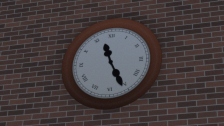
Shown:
11.26
